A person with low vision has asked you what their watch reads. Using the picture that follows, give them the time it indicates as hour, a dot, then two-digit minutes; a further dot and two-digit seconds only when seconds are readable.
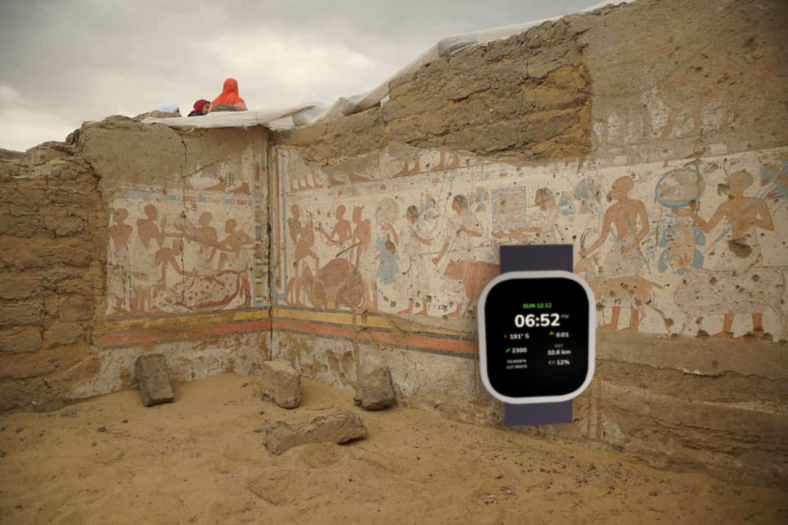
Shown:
6.52
